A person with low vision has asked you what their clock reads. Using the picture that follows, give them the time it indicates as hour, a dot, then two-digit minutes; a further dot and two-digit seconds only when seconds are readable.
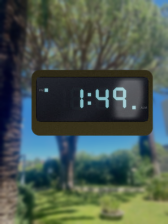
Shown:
1.49
